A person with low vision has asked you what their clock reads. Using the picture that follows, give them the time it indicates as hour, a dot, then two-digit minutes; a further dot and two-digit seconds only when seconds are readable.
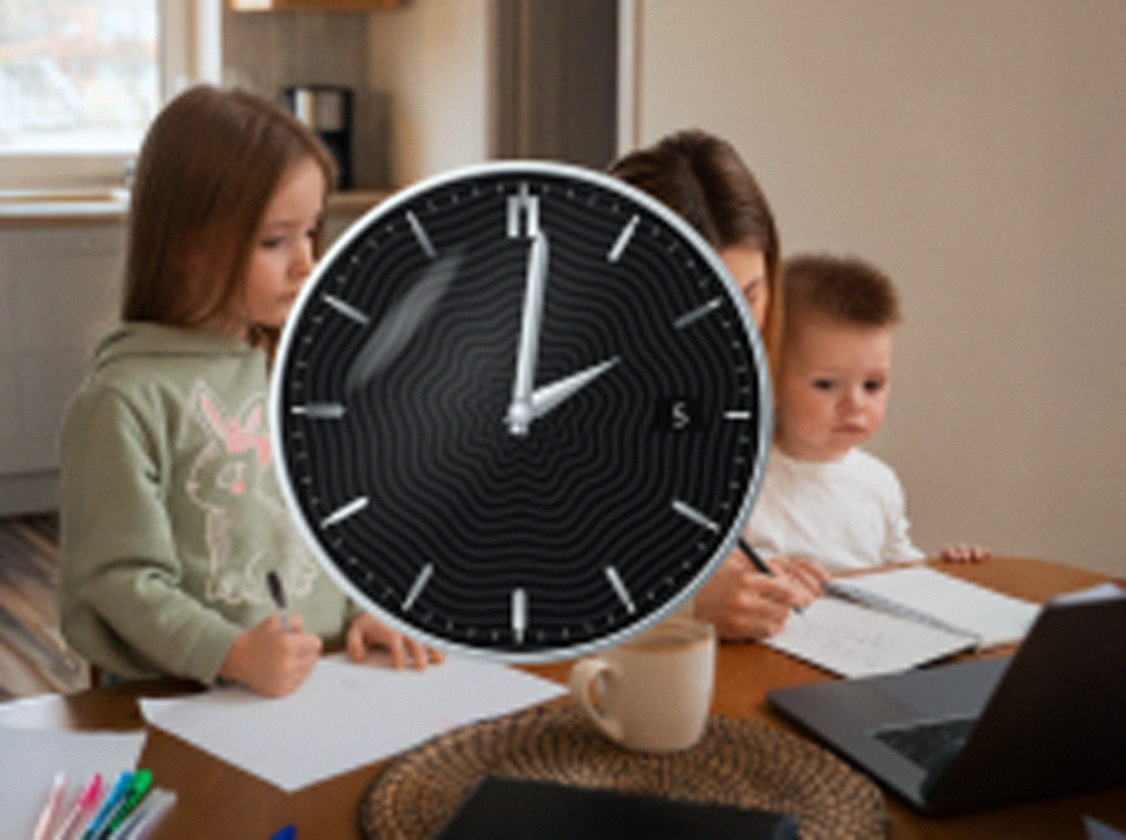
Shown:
2.01
